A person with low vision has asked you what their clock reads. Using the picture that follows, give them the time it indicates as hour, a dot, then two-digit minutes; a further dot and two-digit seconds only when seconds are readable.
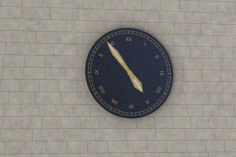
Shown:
4.54
